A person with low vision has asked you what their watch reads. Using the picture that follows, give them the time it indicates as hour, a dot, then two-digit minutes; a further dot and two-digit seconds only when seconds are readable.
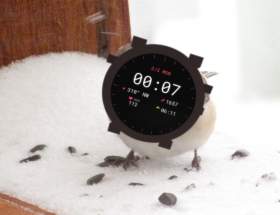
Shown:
0.07
